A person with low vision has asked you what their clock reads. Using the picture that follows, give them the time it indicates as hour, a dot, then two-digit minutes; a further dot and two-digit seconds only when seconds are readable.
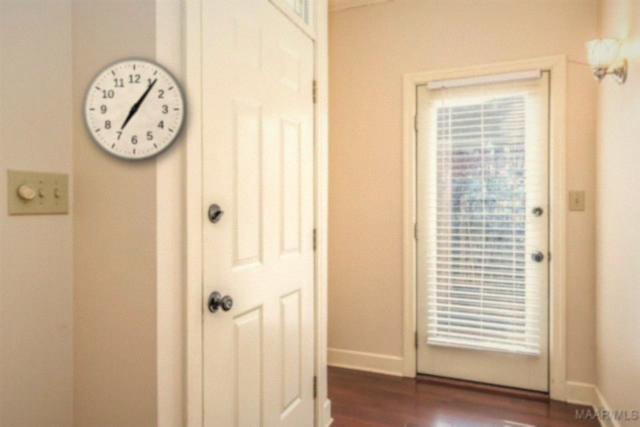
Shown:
7.06
